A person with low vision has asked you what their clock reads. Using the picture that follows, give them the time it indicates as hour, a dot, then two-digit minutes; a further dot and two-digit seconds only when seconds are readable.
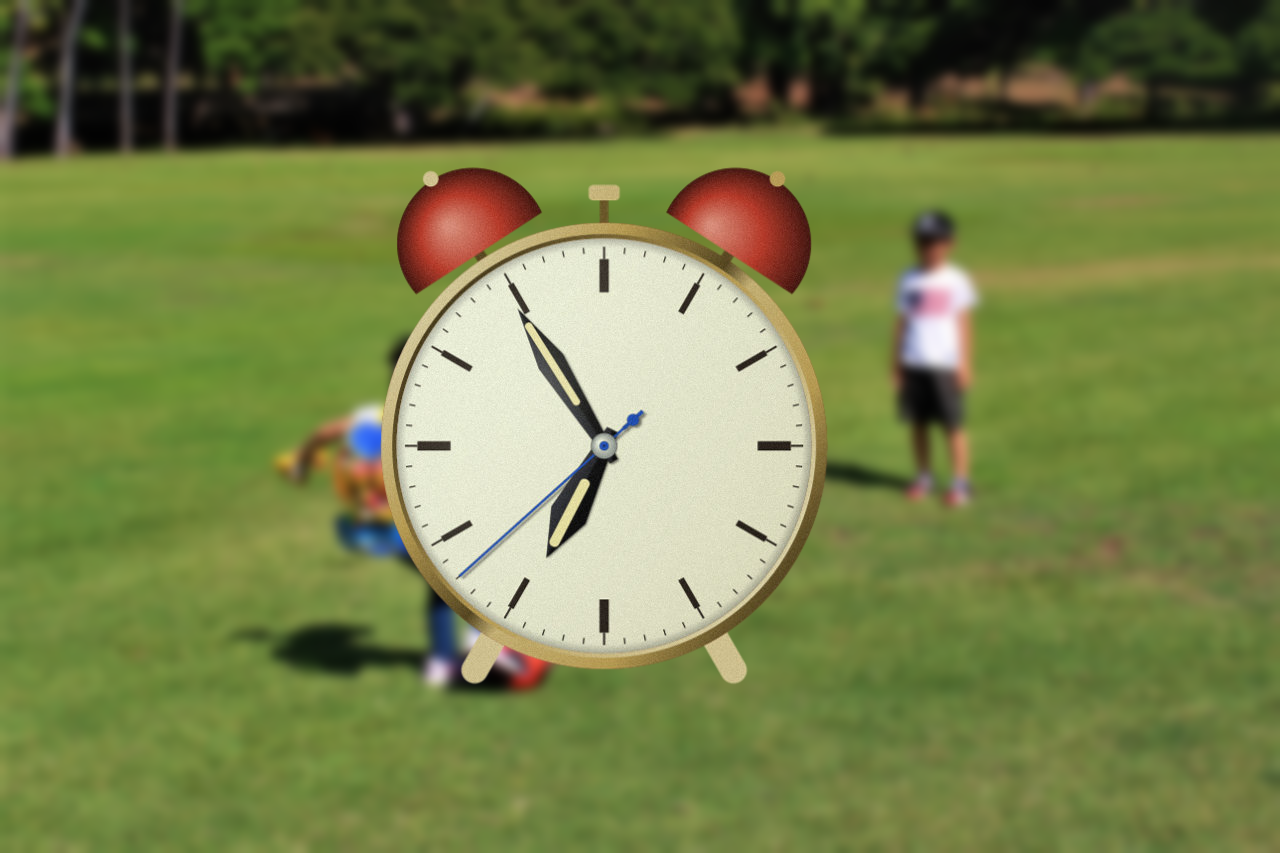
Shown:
6.54.38
